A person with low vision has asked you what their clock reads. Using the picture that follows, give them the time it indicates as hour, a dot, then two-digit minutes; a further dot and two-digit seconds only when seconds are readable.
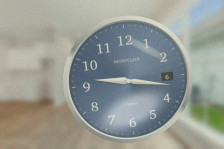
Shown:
9.17
